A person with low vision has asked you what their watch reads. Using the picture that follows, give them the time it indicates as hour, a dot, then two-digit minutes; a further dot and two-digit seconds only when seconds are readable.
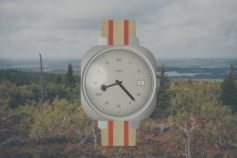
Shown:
8.23
